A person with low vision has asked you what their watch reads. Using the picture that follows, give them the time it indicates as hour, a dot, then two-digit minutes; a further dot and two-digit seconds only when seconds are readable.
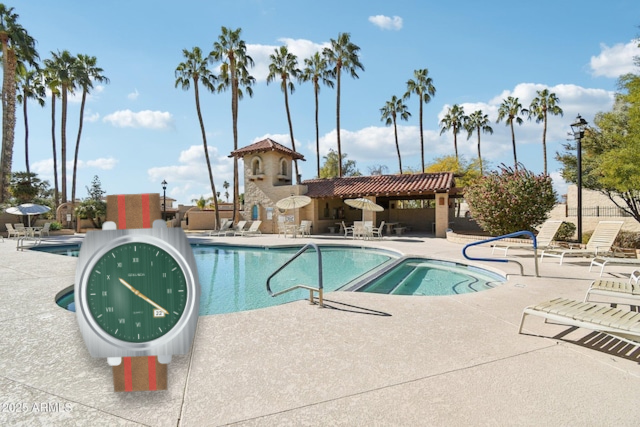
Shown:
10.21
